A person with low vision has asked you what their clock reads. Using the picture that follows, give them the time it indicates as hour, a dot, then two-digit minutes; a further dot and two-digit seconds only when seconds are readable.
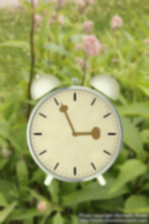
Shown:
2.56
